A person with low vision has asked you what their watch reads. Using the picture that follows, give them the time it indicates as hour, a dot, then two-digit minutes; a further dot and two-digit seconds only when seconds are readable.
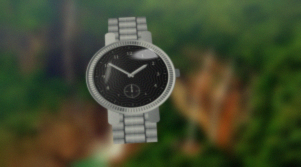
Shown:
1.51
